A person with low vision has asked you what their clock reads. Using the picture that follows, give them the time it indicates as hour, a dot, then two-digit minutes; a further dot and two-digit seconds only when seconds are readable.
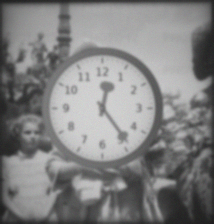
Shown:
12.24
